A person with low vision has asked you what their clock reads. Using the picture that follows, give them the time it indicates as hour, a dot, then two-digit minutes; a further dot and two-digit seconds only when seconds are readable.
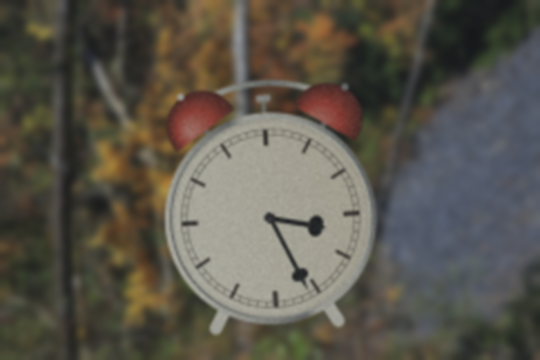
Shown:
3.26
